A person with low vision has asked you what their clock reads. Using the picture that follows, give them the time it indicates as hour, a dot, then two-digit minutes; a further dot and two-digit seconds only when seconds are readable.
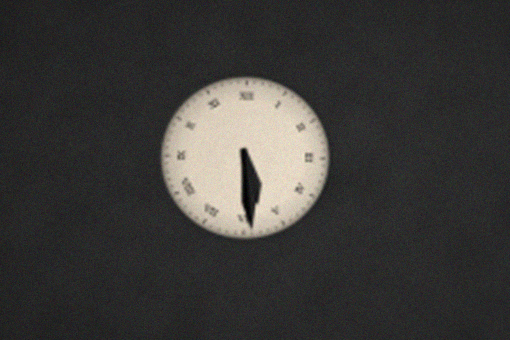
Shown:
5.29
